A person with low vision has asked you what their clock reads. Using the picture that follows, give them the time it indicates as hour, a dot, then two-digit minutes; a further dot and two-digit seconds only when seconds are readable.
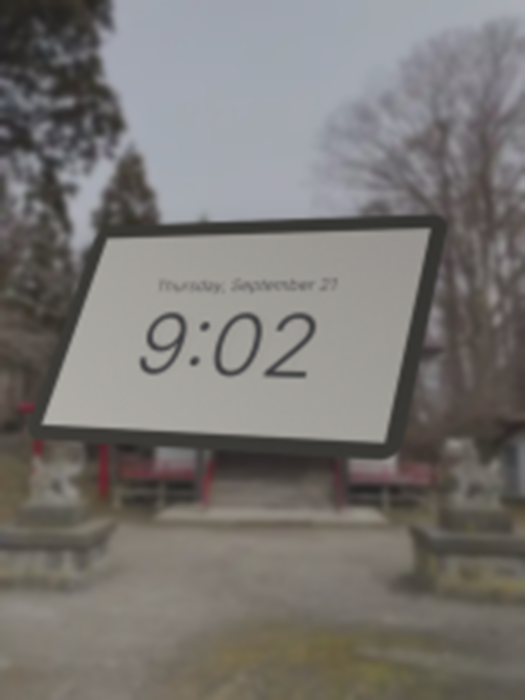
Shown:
9.02
